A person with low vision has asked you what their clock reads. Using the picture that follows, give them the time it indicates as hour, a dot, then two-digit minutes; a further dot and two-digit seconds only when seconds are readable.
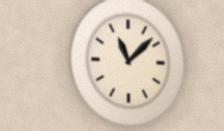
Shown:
11.08
